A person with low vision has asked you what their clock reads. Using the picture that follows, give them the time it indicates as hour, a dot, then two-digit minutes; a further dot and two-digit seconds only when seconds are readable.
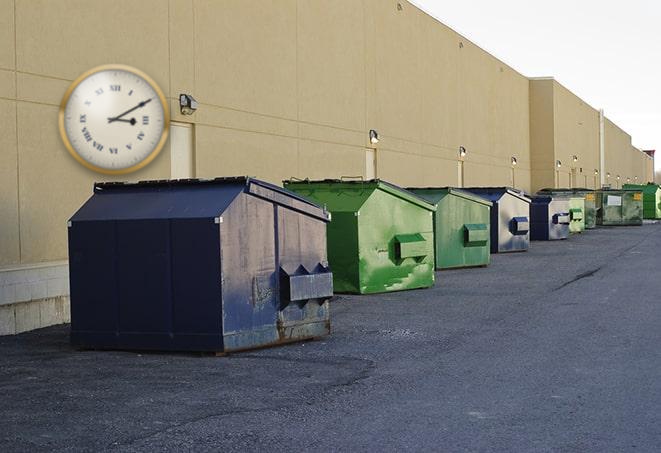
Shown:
3.10
